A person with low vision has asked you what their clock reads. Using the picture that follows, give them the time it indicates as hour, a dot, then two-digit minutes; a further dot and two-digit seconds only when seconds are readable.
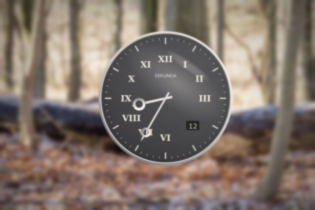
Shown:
8.35
